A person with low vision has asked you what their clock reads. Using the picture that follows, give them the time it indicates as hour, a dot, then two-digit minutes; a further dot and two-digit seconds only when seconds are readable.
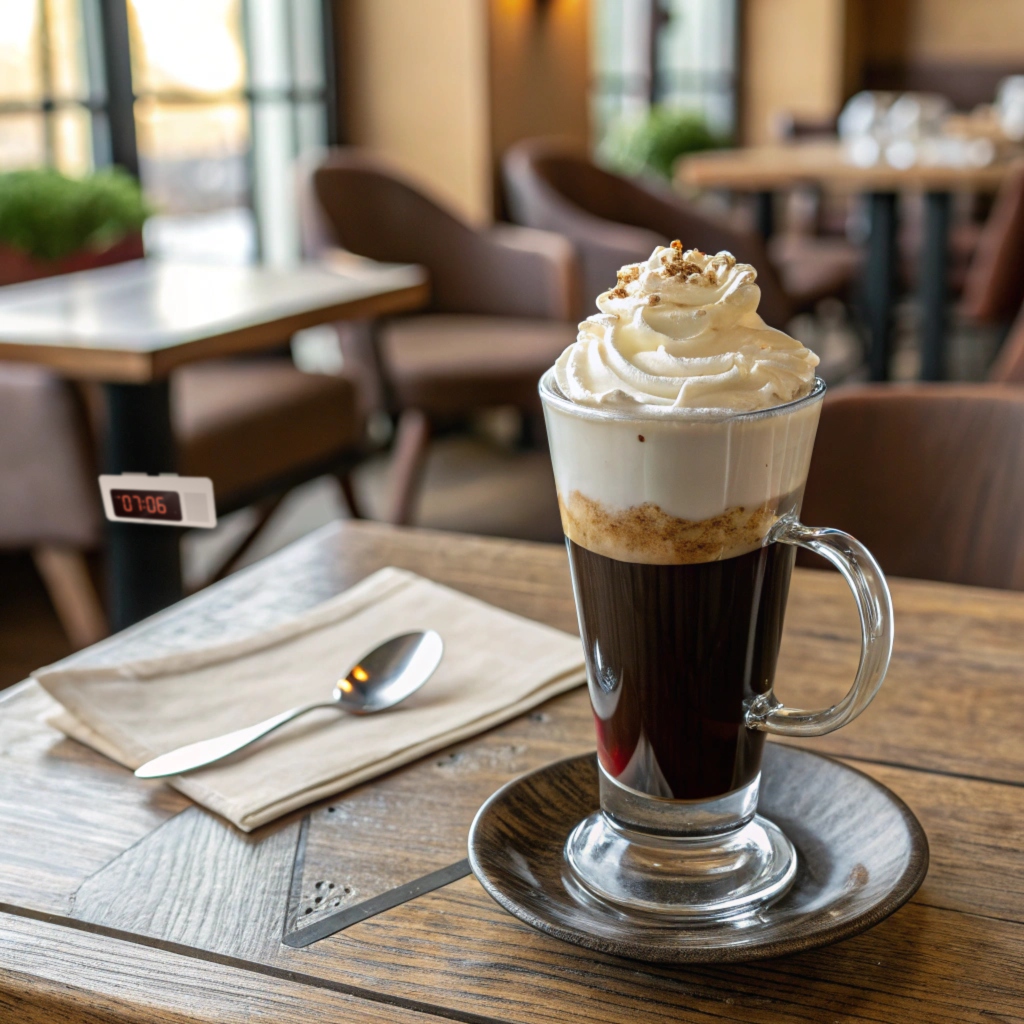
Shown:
7.06
